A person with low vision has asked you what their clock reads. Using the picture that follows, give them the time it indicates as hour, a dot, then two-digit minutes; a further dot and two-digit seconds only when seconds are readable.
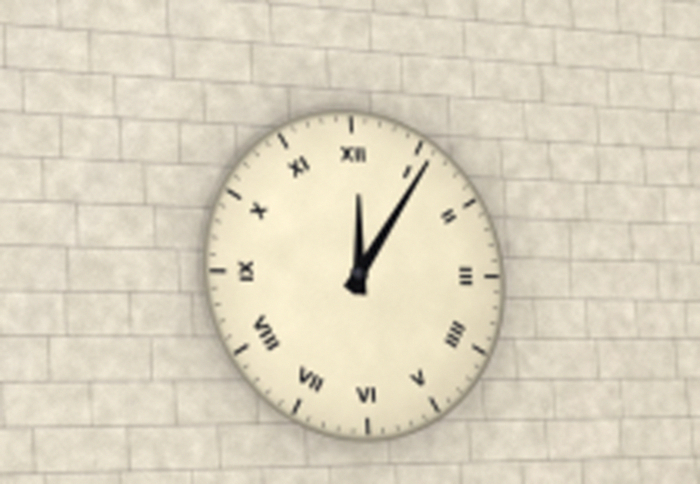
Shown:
12.06
